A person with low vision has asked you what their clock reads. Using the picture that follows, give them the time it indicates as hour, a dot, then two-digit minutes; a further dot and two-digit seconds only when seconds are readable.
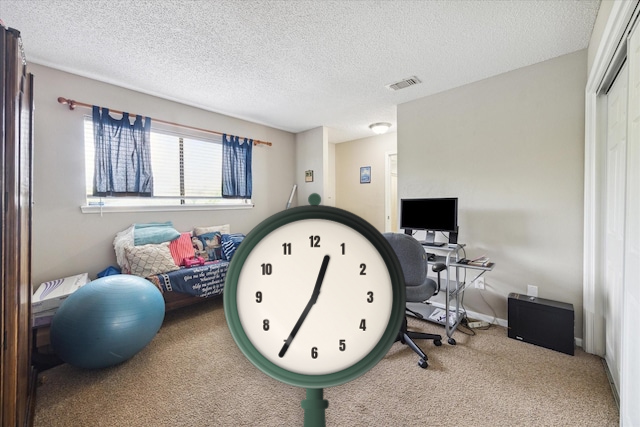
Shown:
12.35
